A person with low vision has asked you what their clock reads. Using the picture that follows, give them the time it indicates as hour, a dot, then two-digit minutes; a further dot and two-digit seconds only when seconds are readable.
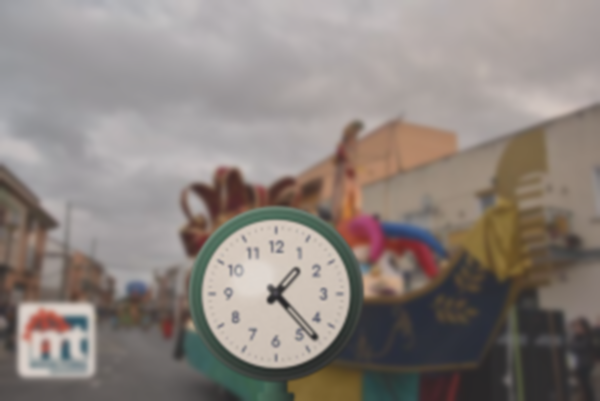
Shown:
1.23
